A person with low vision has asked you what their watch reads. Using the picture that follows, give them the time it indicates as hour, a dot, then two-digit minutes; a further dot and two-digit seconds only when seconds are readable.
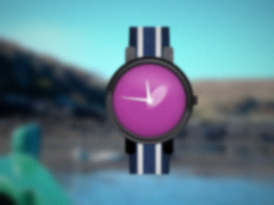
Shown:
11.46
